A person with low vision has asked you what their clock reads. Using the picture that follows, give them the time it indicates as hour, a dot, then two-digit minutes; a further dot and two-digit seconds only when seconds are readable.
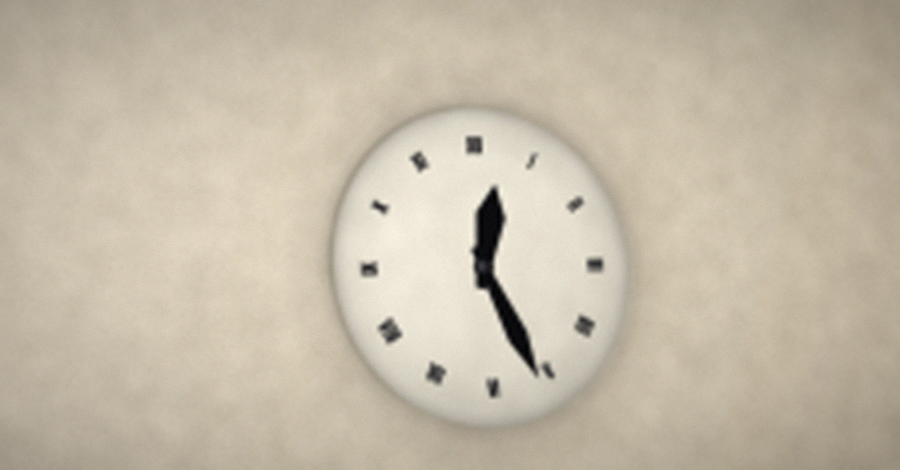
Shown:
12.26
